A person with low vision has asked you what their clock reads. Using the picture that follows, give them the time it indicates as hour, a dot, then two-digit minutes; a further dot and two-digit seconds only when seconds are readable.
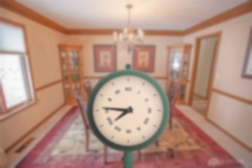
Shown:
7.46
